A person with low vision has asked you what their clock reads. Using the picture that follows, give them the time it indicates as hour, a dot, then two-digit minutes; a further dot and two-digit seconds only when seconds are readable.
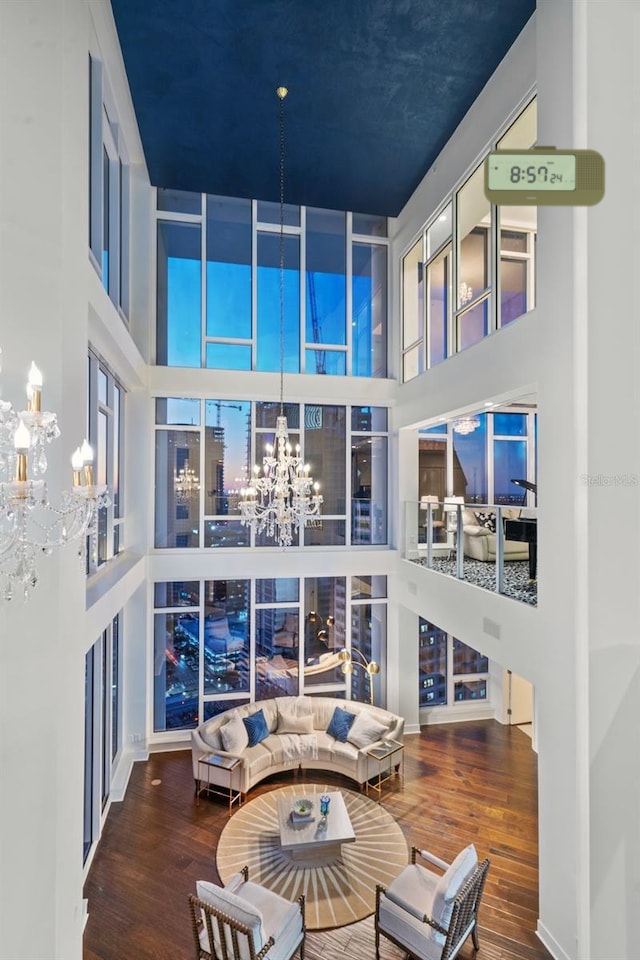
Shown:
8.57.24
